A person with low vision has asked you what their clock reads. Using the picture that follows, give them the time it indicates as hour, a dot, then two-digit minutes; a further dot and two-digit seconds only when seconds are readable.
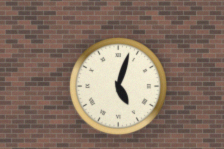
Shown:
5.03
